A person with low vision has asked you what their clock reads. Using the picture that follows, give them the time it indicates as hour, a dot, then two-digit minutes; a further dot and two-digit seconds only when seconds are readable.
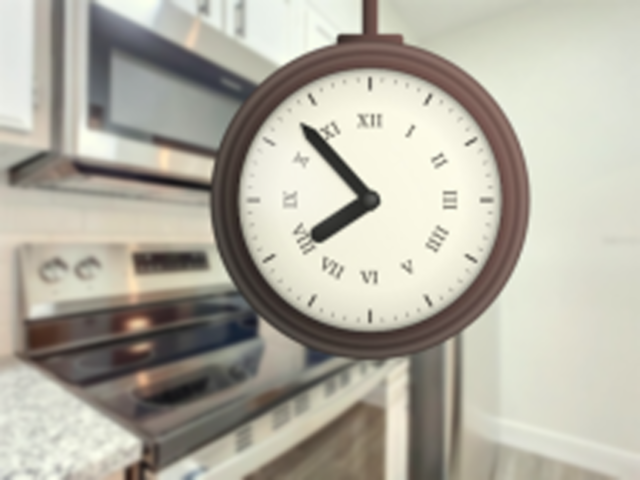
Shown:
7.53
